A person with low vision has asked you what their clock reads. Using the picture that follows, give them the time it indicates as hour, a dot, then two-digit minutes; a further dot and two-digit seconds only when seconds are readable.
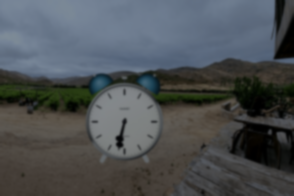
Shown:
6.32
